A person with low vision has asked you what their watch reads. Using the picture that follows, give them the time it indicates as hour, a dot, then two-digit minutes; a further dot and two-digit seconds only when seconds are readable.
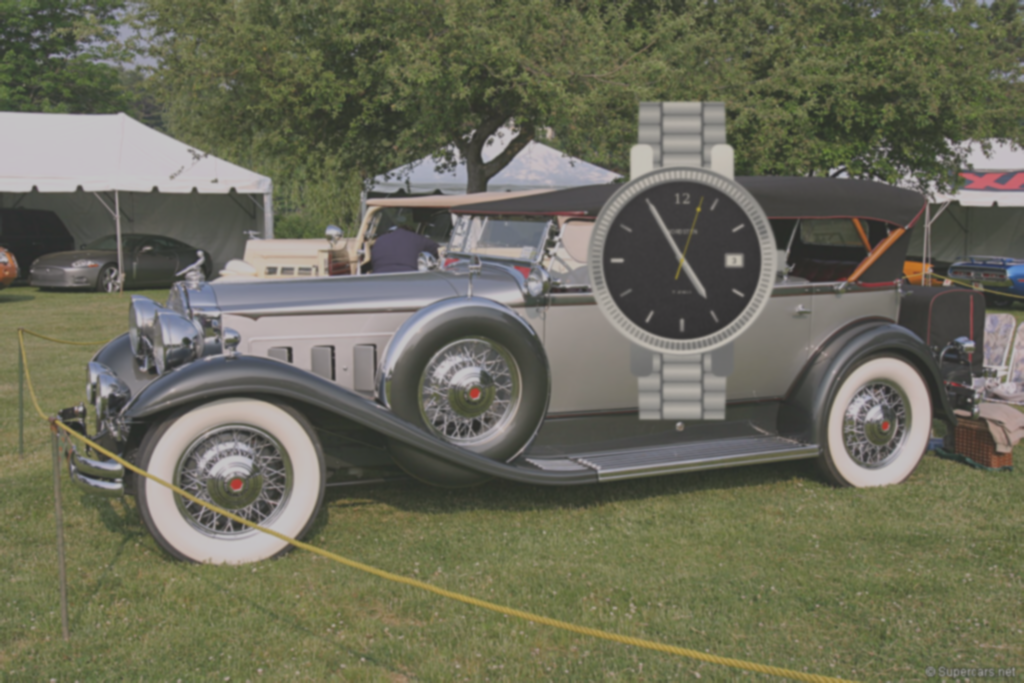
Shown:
4.55.03
